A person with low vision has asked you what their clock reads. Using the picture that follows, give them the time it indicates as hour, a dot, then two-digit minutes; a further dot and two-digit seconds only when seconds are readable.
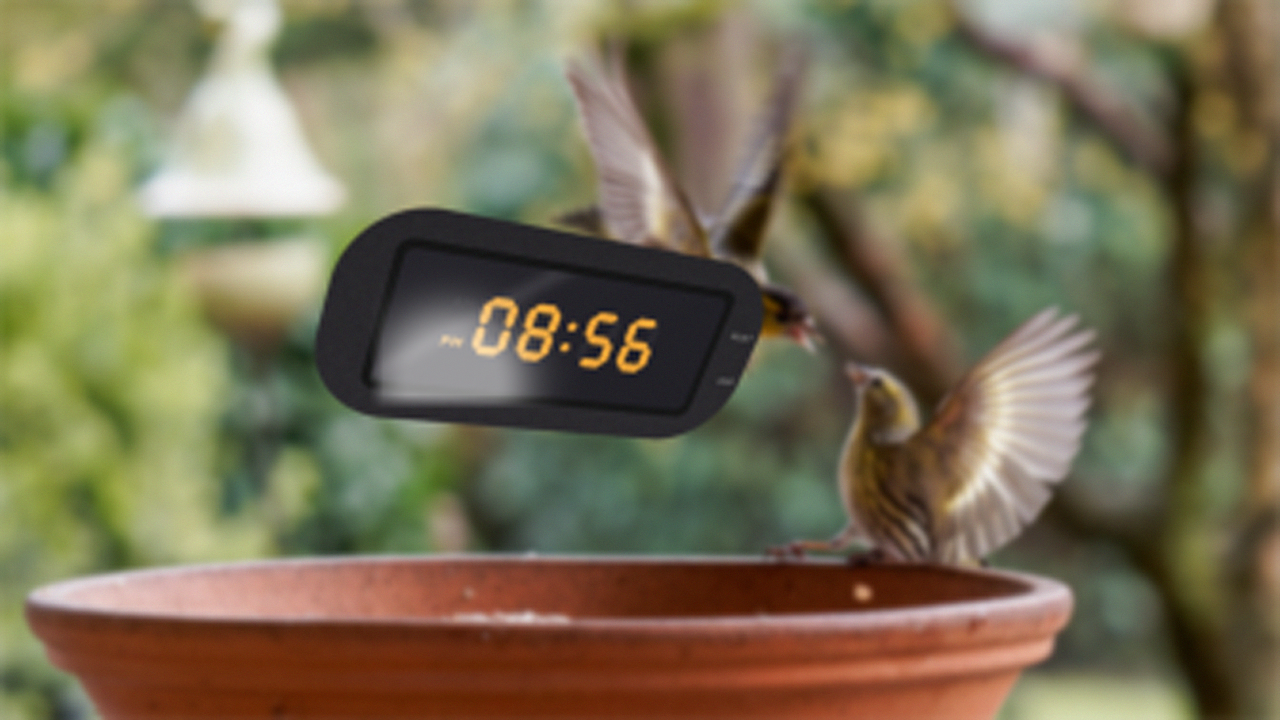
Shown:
8.56
